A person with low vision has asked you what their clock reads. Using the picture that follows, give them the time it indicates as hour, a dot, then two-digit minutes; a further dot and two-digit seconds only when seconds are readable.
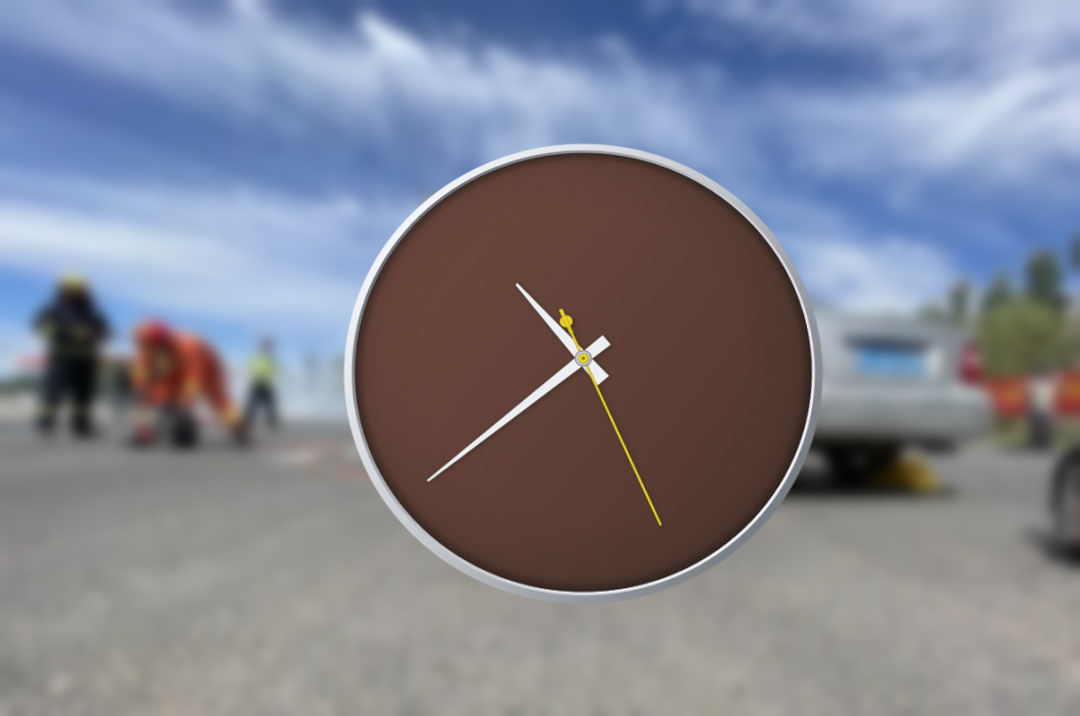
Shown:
10.38.26
